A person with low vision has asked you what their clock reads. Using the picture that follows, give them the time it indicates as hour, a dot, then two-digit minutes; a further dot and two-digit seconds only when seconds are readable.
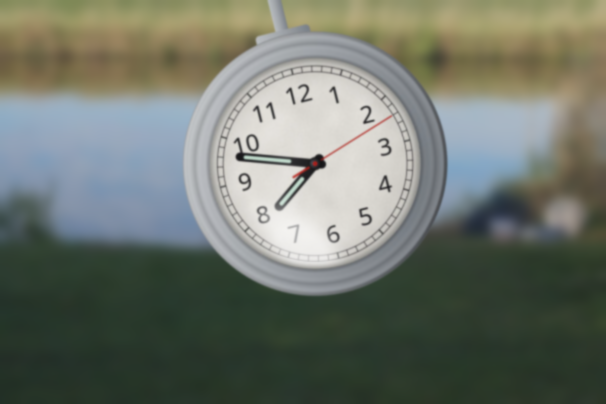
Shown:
7.48.12
